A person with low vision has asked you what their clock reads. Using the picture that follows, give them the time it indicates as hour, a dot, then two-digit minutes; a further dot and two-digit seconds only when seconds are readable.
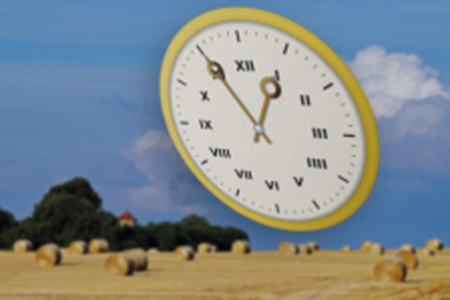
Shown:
12.55
